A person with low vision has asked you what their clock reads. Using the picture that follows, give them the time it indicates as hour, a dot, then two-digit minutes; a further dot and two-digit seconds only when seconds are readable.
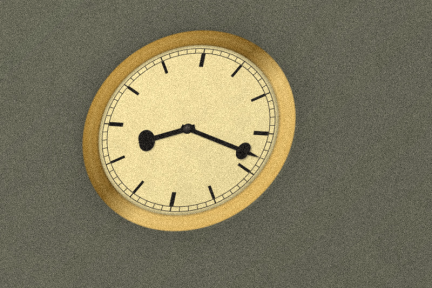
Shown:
8.18
